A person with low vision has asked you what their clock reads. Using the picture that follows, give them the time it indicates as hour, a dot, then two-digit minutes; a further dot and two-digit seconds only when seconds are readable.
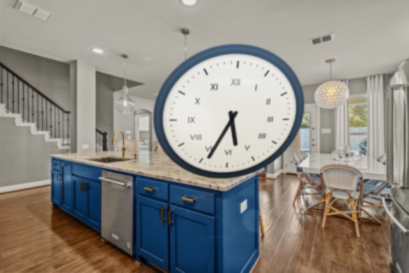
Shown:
5.34
